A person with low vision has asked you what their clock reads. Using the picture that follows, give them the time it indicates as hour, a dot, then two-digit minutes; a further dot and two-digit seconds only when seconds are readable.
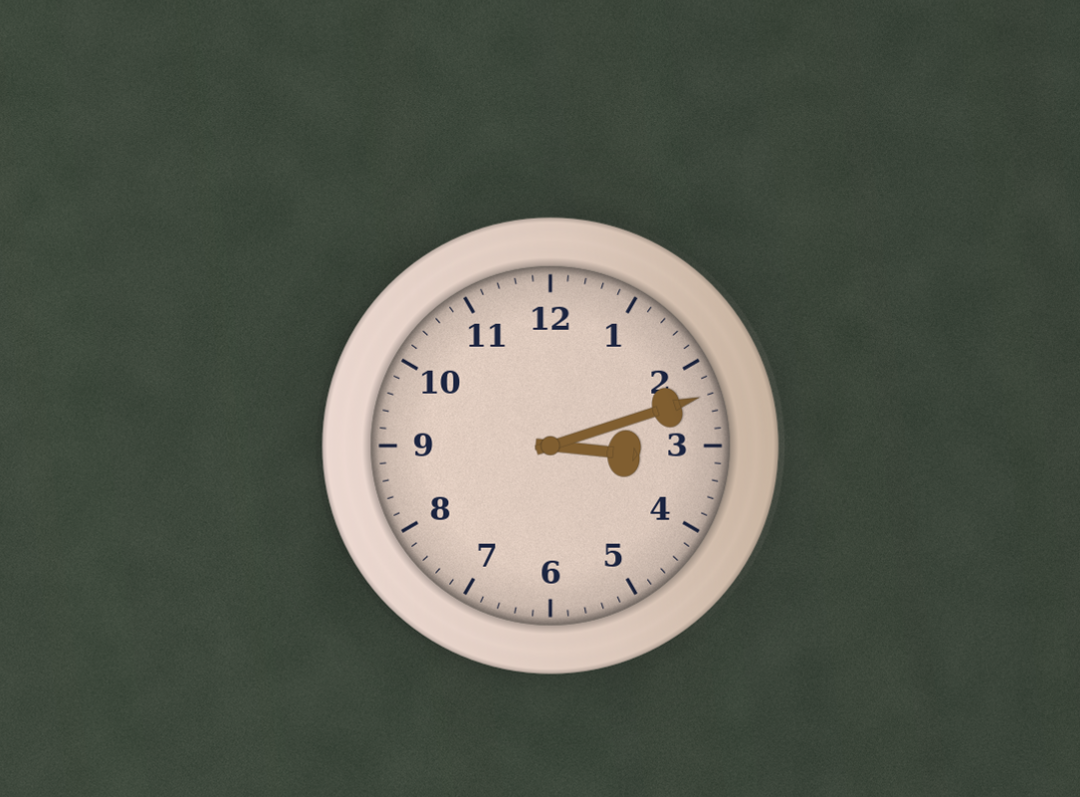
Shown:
3.12
